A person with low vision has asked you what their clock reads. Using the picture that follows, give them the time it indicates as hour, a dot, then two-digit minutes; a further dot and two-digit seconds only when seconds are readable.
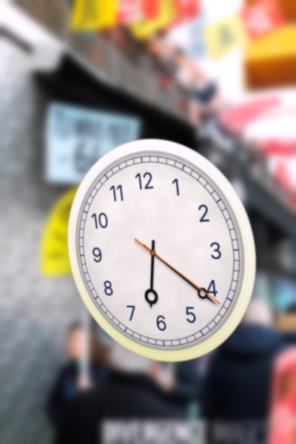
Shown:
6.21.21
